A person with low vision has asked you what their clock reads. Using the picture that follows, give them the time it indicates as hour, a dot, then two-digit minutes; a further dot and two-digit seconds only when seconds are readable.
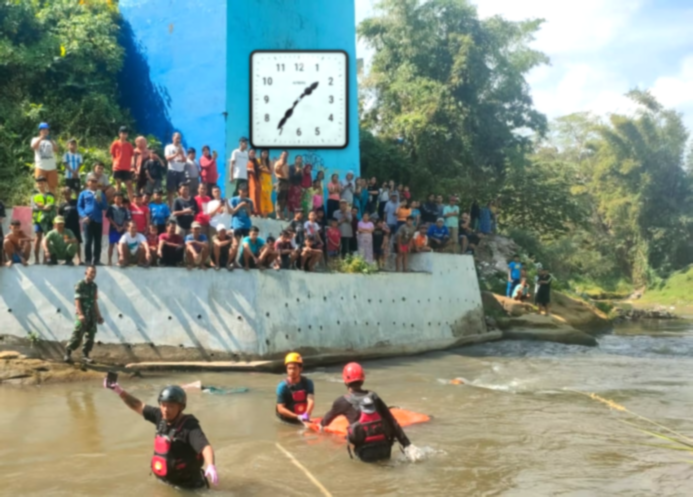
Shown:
1.36
